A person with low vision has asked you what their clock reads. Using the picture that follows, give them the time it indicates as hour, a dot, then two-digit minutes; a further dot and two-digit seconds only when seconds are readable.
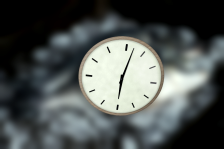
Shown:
6.02
